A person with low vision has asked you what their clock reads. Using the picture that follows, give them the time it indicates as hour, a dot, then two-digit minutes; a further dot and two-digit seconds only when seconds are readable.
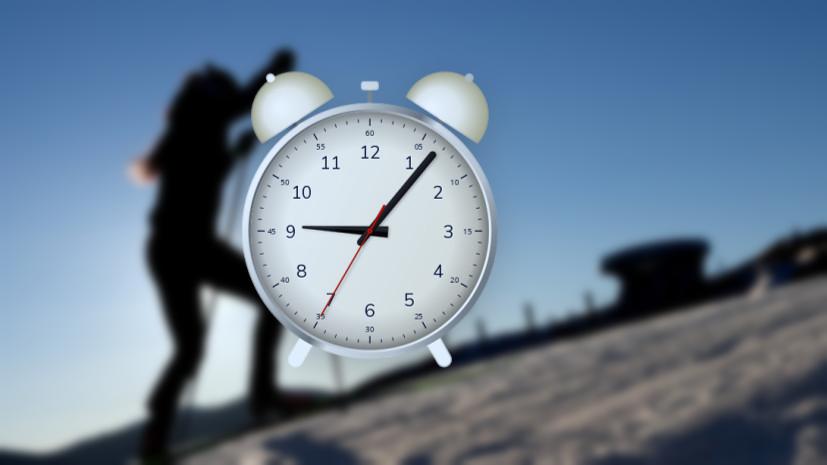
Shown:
9.06.35
